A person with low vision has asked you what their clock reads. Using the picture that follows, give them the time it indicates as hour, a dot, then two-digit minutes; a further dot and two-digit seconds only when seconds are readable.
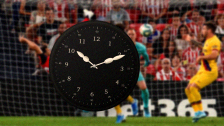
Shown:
10.11
